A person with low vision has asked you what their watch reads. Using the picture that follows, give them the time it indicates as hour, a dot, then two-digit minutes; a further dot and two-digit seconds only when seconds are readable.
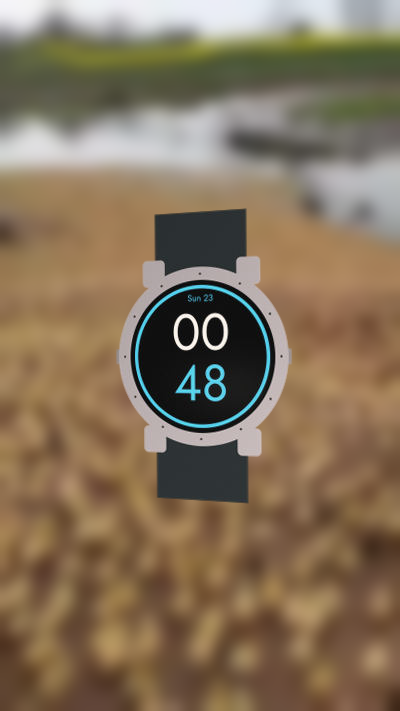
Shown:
0.48
